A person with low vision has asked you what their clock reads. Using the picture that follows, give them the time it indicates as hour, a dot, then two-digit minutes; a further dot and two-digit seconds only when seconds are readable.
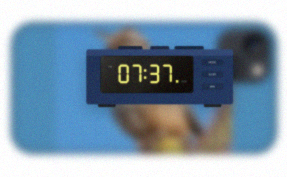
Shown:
7.37
